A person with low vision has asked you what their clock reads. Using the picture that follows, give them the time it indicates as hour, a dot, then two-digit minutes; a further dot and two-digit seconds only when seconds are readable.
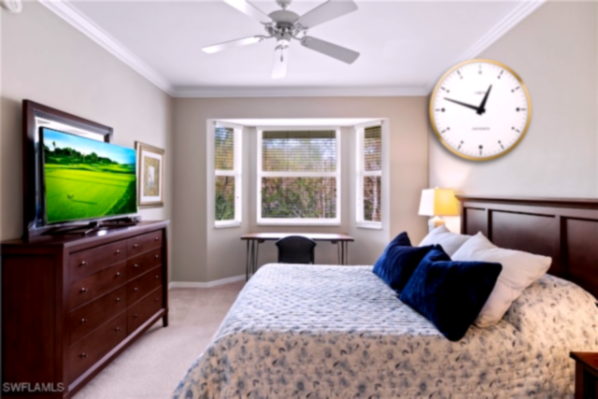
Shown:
12.48
